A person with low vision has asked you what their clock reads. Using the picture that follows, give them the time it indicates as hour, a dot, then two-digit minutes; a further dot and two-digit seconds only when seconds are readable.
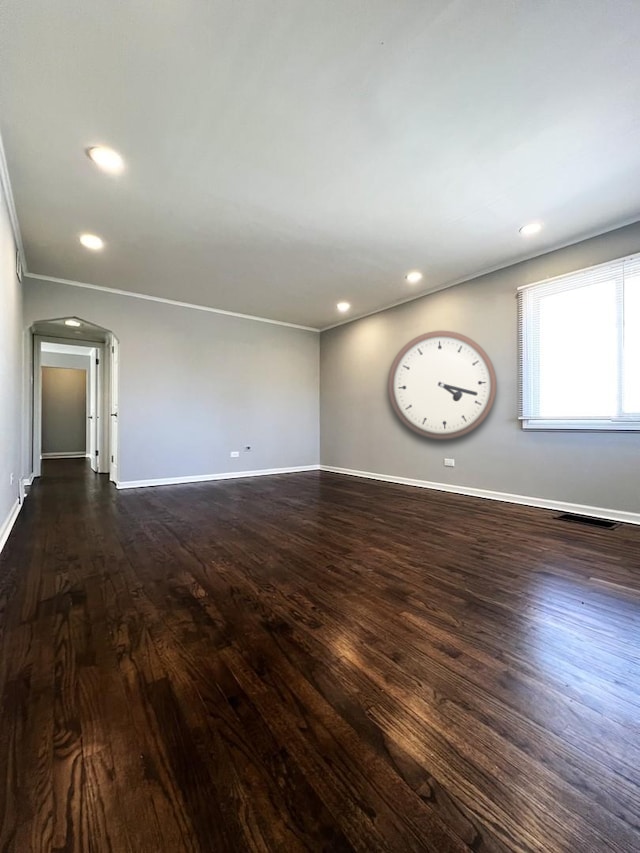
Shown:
4.18
